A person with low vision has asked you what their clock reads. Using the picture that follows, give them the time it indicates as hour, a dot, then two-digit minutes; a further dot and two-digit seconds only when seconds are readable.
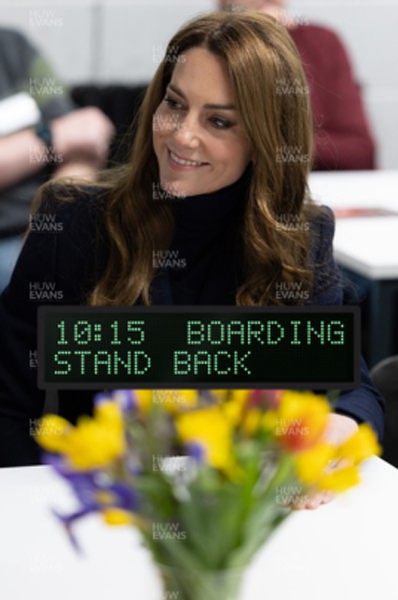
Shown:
10.15
